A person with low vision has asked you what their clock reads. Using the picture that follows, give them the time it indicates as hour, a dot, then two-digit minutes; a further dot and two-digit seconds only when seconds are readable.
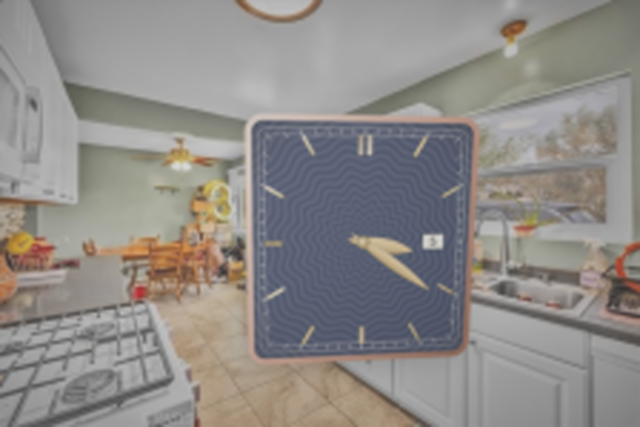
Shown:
3.21
